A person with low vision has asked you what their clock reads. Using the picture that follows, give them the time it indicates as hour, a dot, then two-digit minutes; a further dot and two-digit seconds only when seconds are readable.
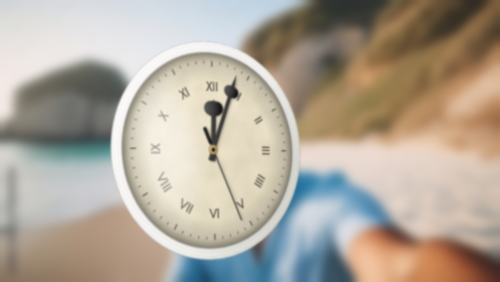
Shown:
12.03.26
